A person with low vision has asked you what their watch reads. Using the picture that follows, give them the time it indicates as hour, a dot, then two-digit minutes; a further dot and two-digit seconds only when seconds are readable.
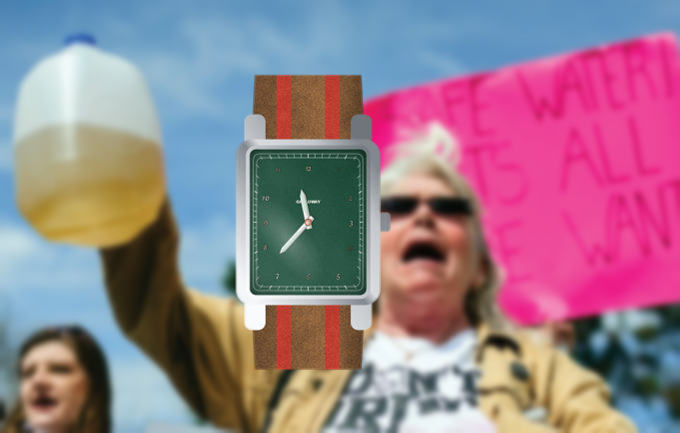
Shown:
11.37
